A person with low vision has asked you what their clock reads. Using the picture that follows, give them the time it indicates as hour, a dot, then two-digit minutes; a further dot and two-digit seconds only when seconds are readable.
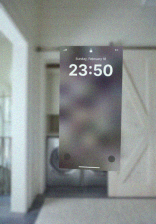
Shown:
23.50
